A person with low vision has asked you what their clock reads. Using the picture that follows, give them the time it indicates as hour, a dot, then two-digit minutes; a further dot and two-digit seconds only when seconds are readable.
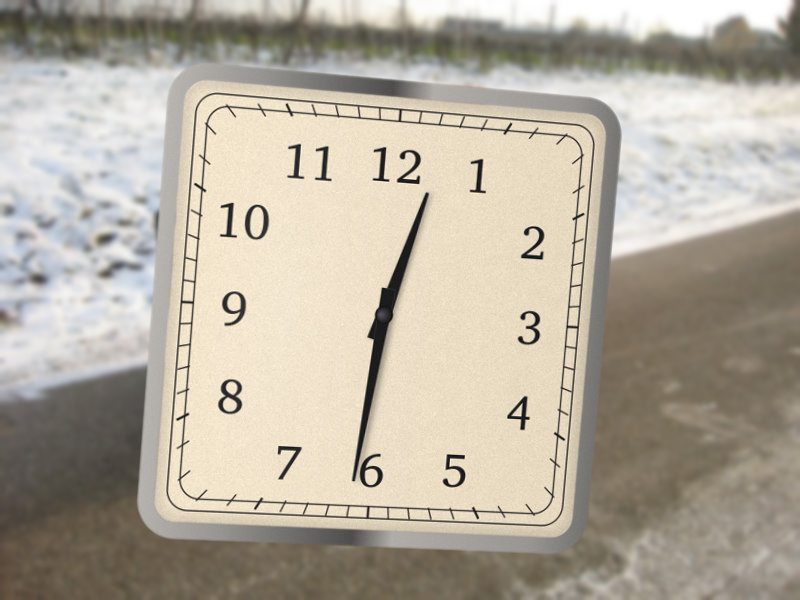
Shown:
12.31
